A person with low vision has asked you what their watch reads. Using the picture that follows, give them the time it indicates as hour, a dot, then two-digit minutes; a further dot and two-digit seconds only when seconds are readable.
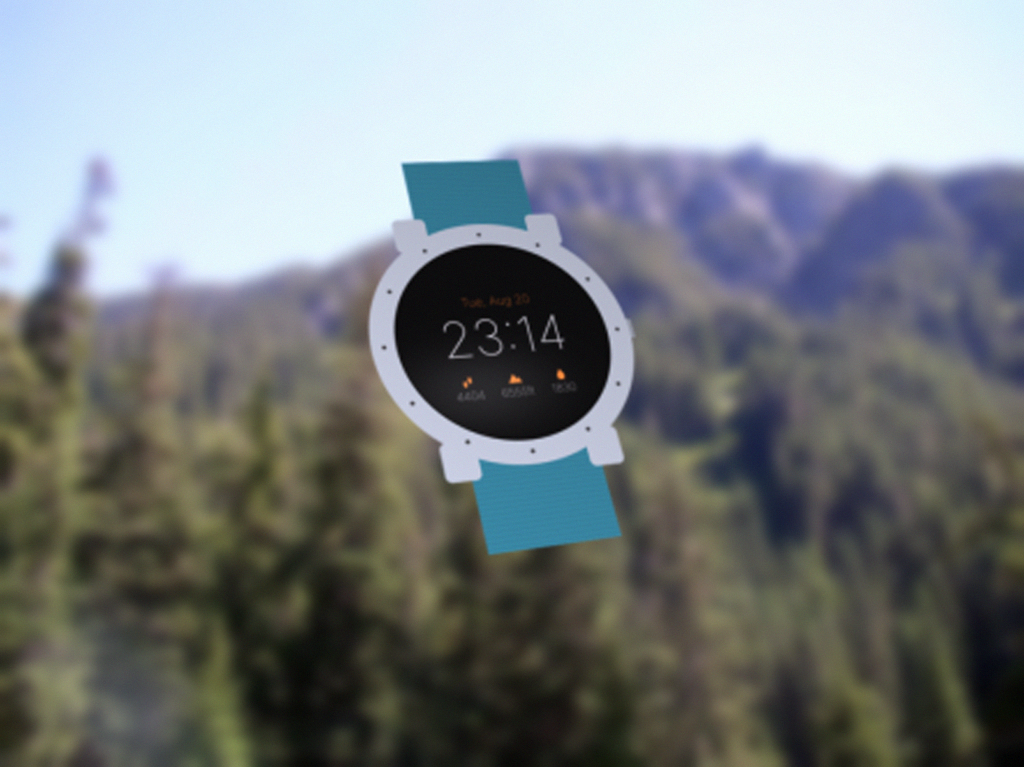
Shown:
23.14
